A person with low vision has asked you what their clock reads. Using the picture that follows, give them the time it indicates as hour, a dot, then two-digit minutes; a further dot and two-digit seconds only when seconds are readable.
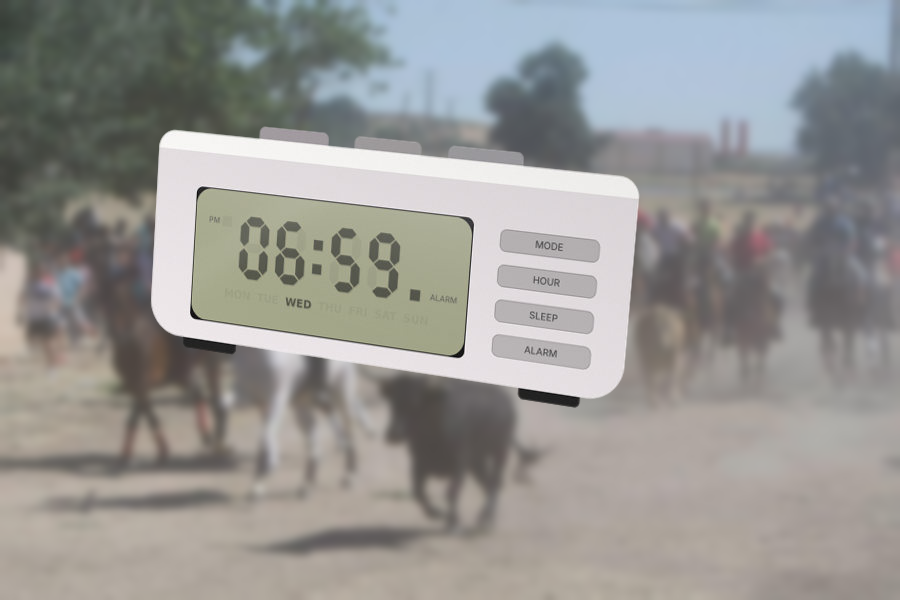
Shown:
6.59
